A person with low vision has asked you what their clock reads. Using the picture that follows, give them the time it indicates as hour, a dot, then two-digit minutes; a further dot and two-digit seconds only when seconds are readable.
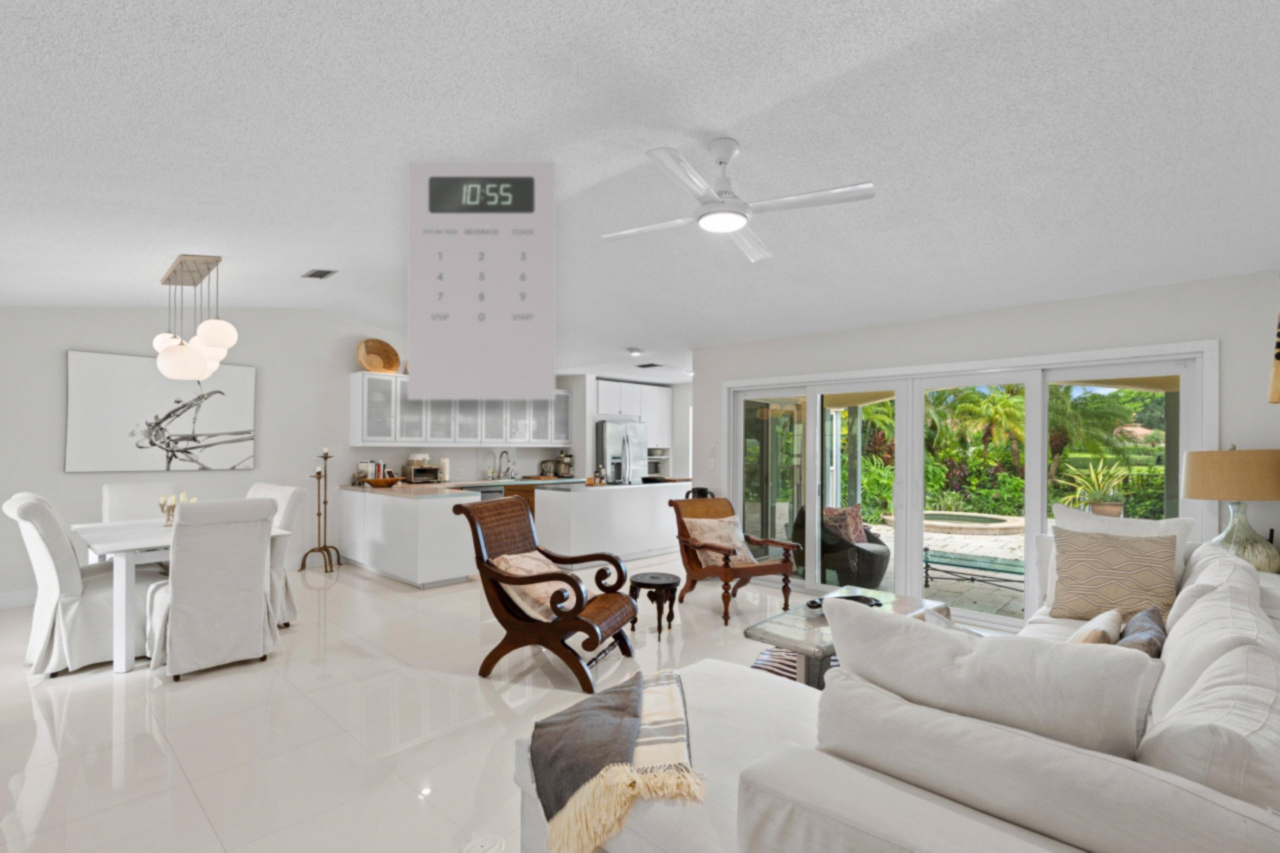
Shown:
10.55
